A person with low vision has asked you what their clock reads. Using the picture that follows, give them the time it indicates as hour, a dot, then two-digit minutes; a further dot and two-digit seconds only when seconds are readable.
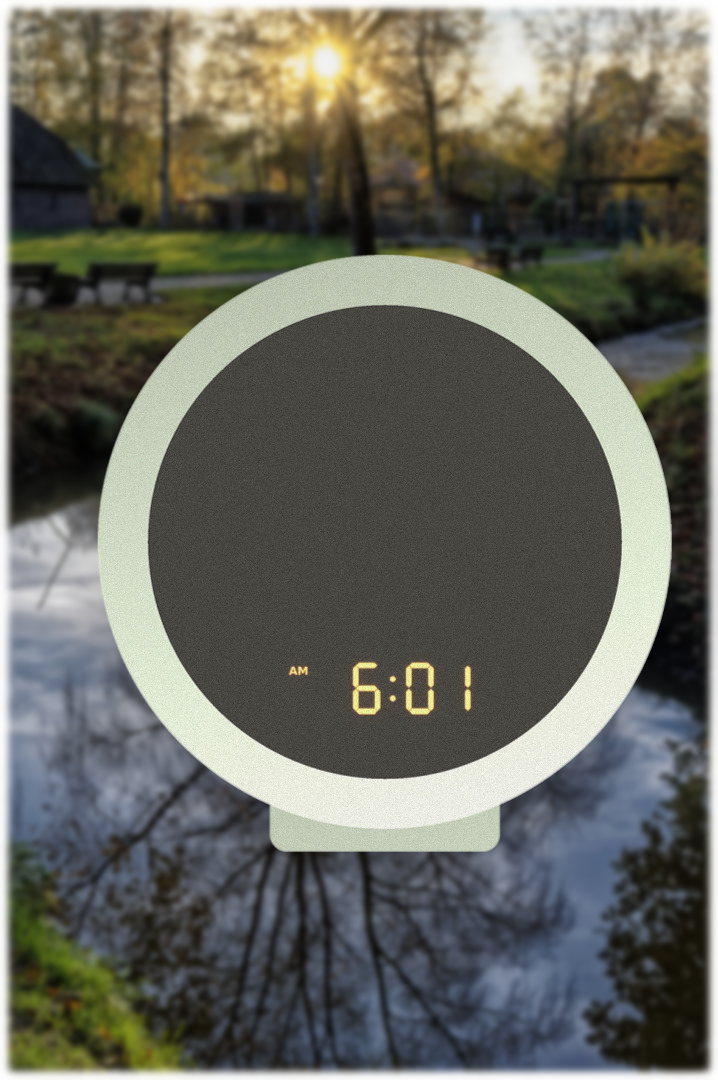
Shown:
6.01
